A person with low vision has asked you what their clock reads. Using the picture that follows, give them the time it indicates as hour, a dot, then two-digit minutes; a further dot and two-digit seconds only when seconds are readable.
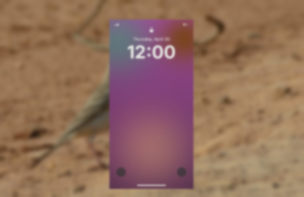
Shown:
12.00
